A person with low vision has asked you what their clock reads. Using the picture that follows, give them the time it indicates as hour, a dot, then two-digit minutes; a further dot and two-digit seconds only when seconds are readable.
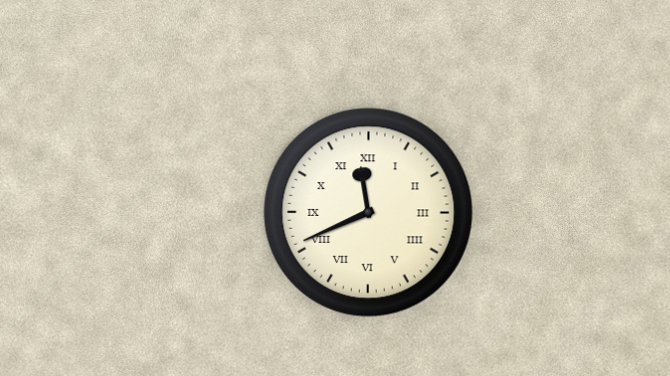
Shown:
11.41
